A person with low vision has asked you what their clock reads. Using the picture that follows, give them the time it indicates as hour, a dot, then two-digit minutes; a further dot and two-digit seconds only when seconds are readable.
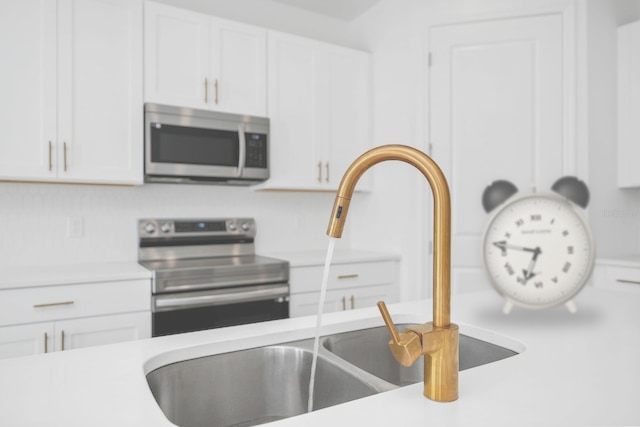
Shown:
6.47
